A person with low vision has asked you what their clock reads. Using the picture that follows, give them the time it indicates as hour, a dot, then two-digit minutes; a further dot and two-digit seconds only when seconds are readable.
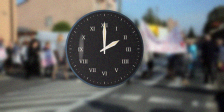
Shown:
2.00
